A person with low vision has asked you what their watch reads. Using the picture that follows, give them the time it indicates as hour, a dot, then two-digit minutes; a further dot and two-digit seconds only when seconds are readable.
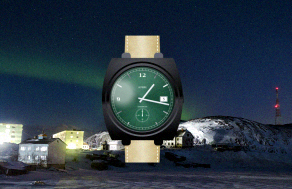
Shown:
1.17
